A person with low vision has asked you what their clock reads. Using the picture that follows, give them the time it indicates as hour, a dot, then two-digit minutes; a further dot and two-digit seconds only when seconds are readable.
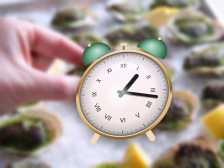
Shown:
1.17
